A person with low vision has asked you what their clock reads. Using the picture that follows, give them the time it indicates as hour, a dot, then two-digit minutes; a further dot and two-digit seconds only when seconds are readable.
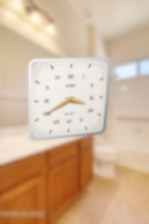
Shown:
3.40
